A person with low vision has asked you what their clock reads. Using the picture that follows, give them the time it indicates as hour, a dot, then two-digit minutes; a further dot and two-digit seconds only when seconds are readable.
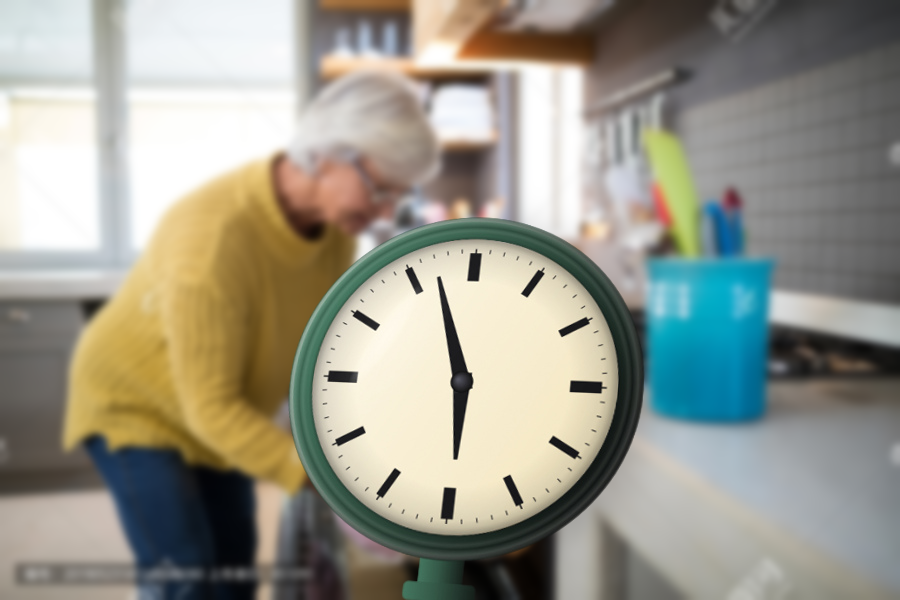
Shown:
5.57
